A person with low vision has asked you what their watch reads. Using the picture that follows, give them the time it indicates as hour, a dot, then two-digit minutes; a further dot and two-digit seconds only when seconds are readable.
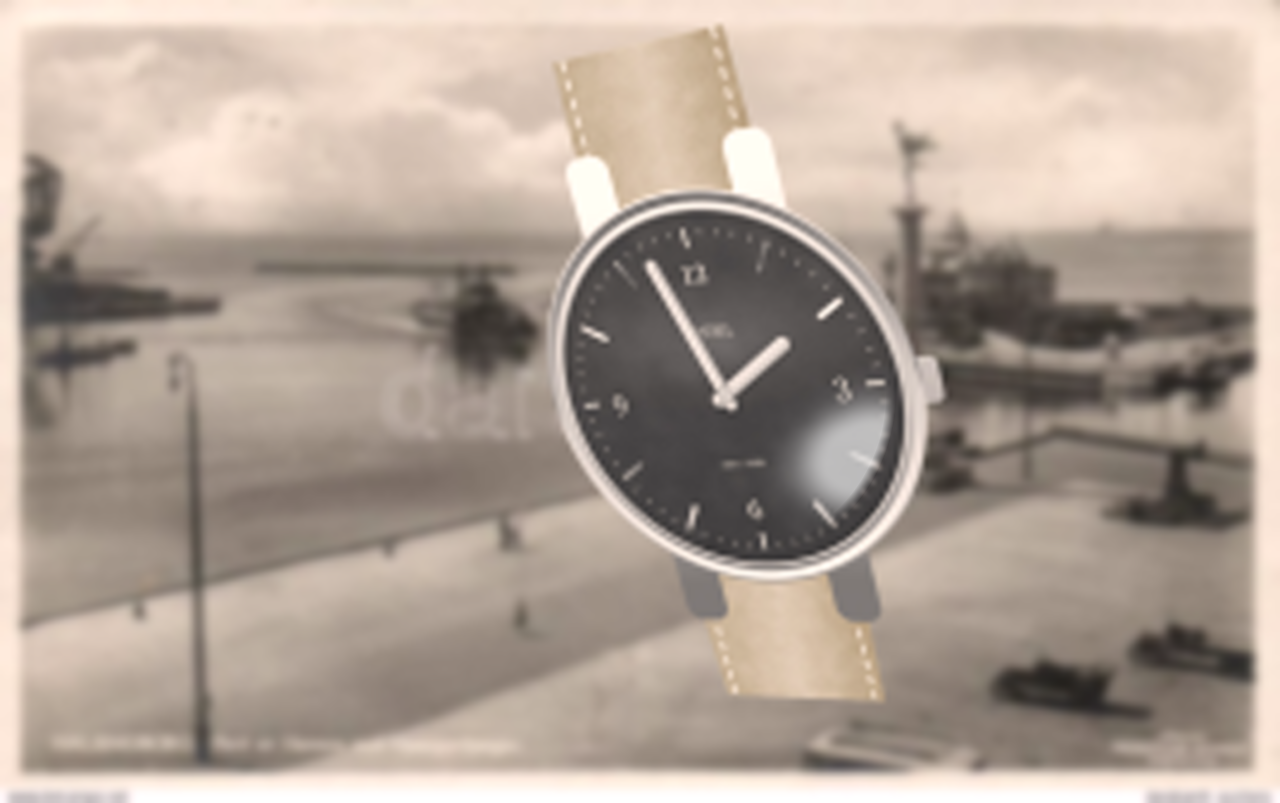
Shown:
1.57
